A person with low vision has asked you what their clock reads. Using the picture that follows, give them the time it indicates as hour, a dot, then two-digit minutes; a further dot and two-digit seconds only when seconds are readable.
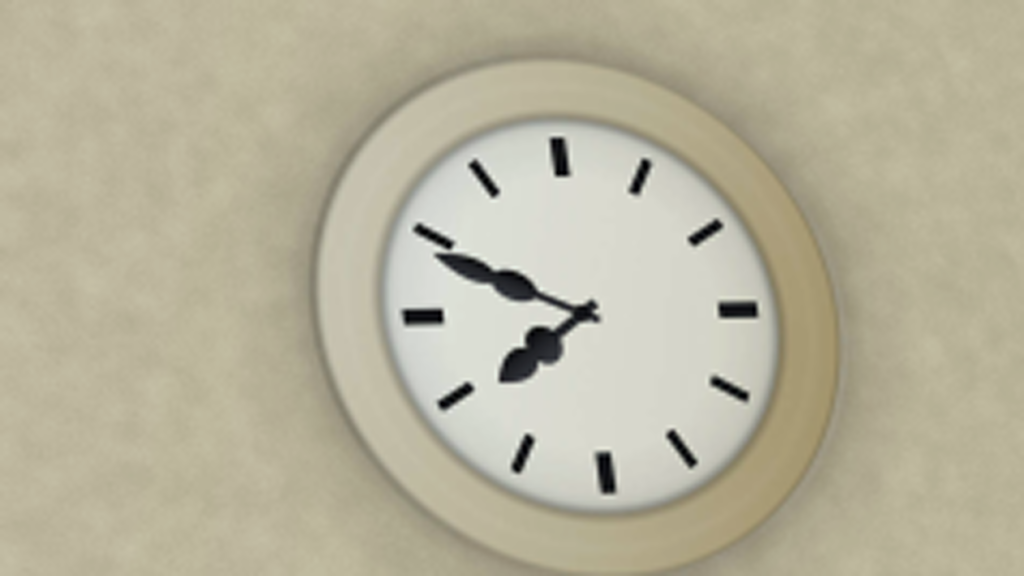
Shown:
7.49
